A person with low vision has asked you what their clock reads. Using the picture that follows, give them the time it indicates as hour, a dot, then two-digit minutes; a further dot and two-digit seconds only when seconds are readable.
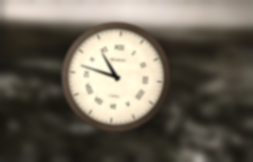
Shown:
10.47
